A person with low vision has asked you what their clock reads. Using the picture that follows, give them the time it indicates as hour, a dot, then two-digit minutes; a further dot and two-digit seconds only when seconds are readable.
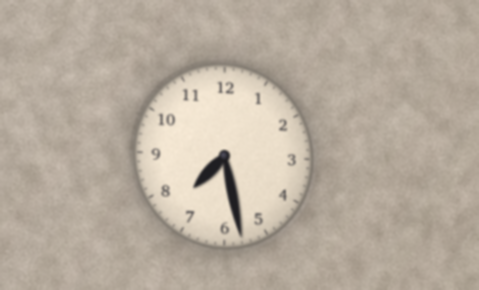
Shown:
7.28
